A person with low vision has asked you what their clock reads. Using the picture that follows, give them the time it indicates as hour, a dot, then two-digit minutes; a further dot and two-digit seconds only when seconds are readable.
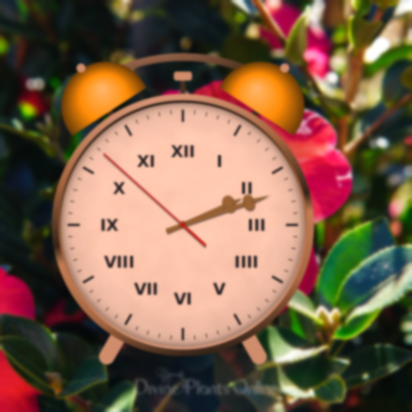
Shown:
2.11.52
